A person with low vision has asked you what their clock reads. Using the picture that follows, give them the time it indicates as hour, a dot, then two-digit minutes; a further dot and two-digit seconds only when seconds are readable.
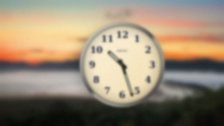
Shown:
10.27
